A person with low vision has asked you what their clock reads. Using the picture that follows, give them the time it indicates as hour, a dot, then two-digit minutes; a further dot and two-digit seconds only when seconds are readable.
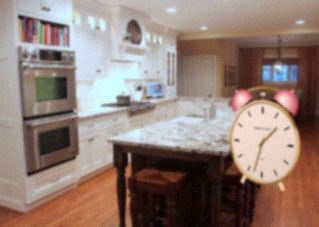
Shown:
1.33
